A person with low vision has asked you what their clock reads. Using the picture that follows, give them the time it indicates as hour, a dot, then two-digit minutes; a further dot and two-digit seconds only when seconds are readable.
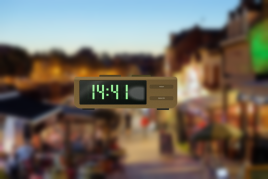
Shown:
14.41
